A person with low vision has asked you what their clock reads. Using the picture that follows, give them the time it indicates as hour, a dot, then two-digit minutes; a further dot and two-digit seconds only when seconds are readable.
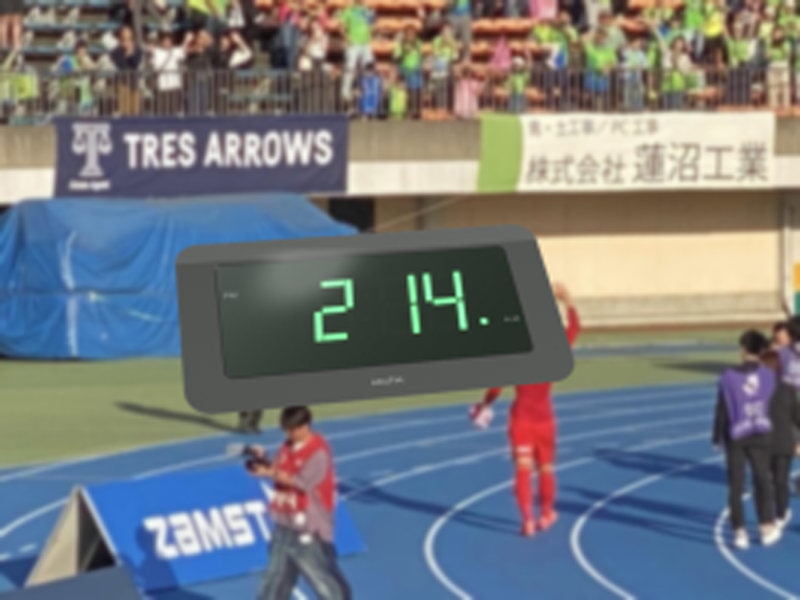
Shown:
2.14
